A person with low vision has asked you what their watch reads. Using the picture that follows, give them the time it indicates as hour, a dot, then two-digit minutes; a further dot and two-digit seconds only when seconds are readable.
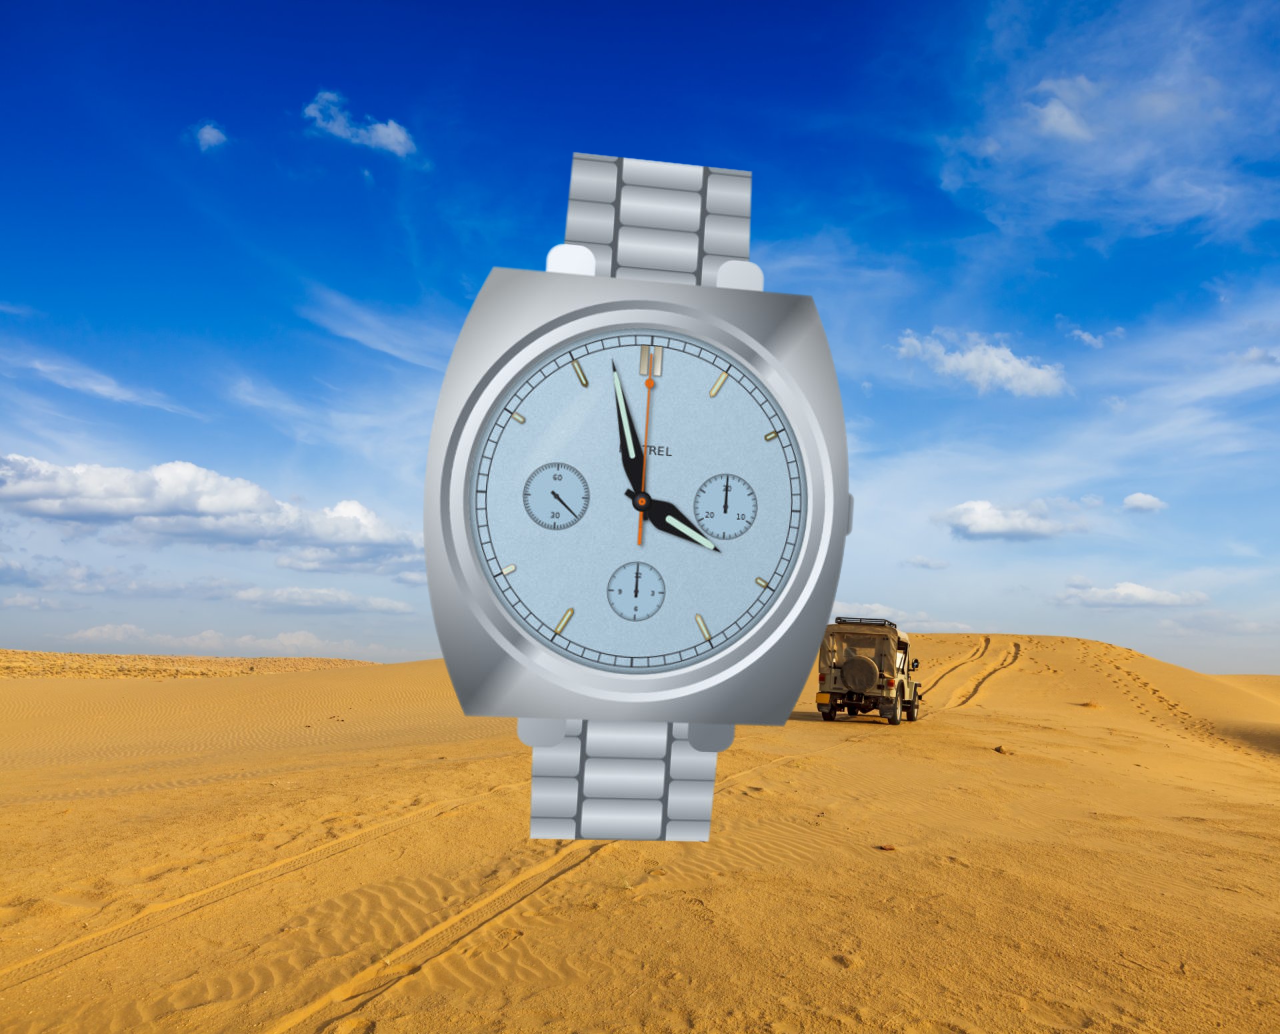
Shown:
3.57.22
